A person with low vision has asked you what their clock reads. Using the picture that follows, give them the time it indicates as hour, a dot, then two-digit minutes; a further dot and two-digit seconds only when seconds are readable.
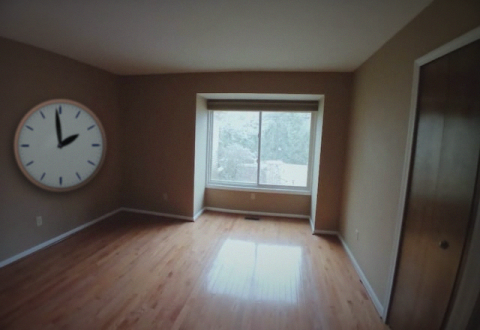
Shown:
1.59
